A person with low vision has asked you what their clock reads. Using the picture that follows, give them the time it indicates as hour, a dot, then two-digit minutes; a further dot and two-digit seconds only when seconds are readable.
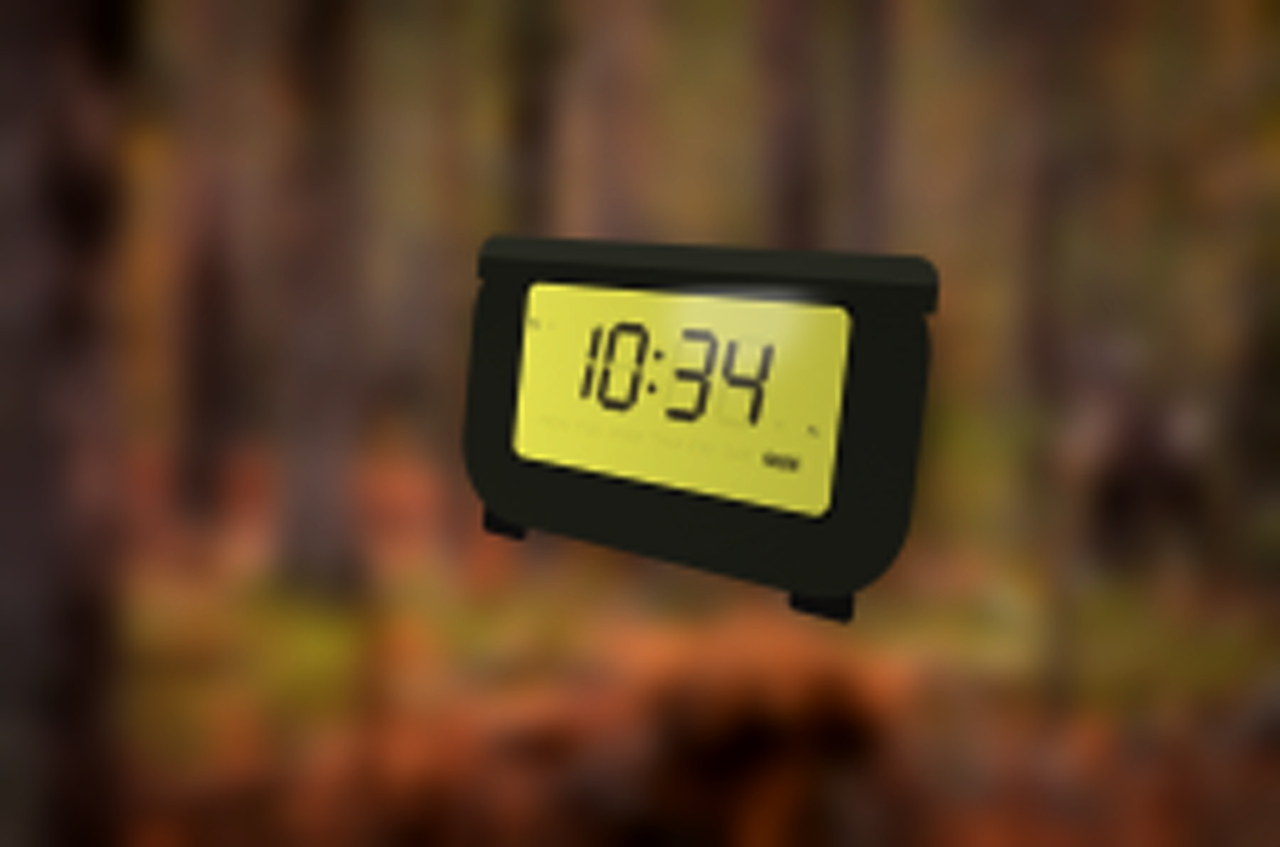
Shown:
10.34
